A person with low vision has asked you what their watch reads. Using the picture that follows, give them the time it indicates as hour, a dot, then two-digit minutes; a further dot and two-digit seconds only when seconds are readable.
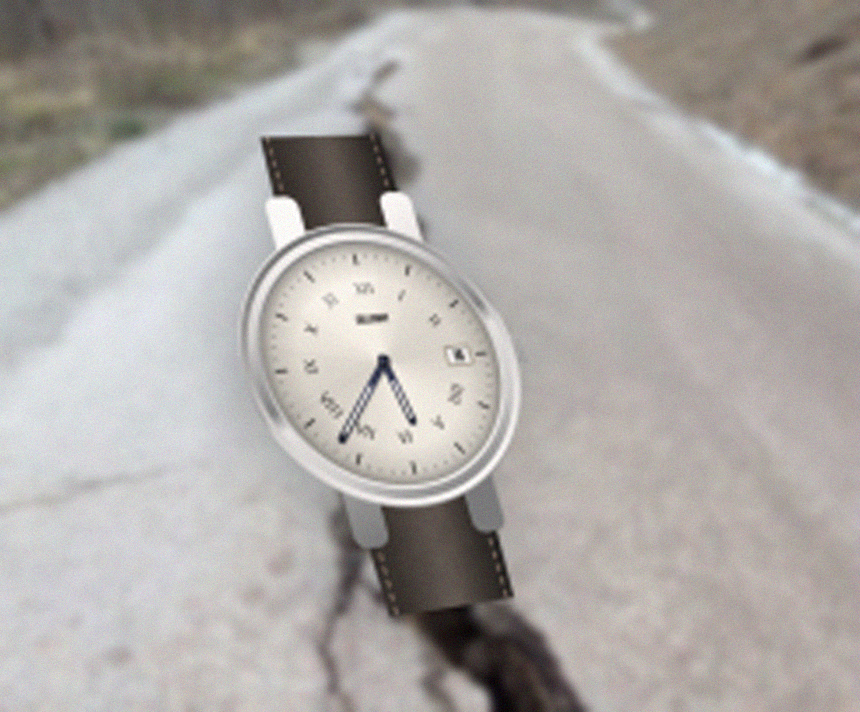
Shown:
5.37
